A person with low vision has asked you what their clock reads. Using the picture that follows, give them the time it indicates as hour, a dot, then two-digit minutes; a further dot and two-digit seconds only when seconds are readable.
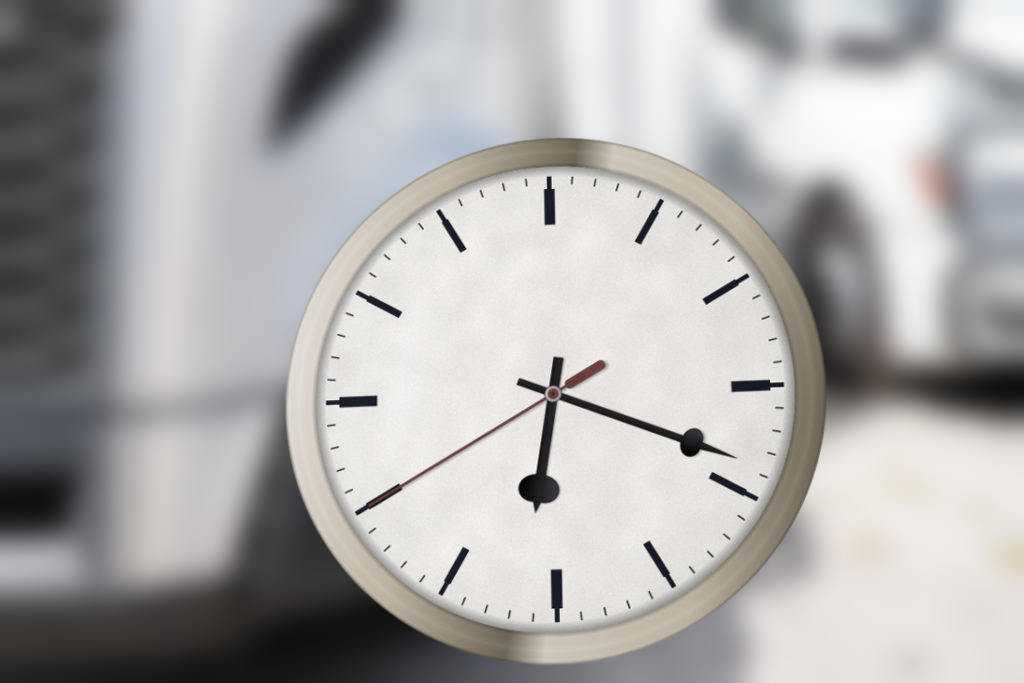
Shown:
6.18.40
